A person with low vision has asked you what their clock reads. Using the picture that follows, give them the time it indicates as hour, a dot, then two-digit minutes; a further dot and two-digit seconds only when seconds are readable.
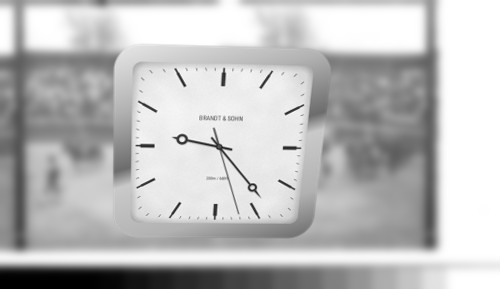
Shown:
9.23.27
